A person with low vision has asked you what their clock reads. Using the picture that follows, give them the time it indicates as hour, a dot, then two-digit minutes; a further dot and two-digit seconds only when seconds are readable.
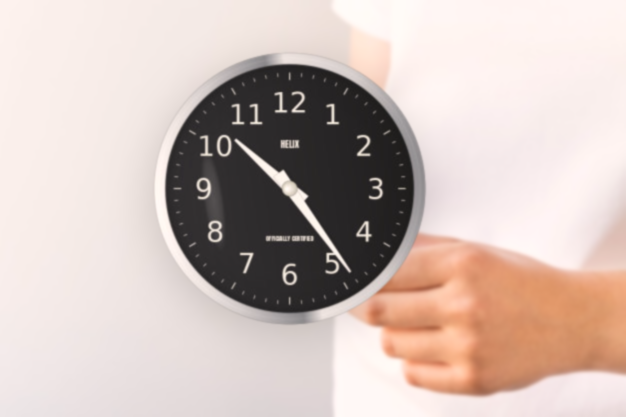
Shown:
10.24
